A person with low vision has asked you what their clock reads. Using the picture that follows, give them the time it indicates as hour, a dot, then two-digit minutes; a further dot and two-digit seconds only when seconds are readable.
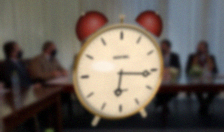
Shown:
6.16
